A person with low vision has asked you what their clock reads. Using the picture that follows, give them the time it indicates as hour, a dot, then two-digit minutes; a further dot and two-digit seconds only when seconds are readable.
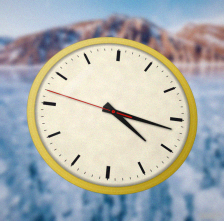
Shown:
4.16.47
